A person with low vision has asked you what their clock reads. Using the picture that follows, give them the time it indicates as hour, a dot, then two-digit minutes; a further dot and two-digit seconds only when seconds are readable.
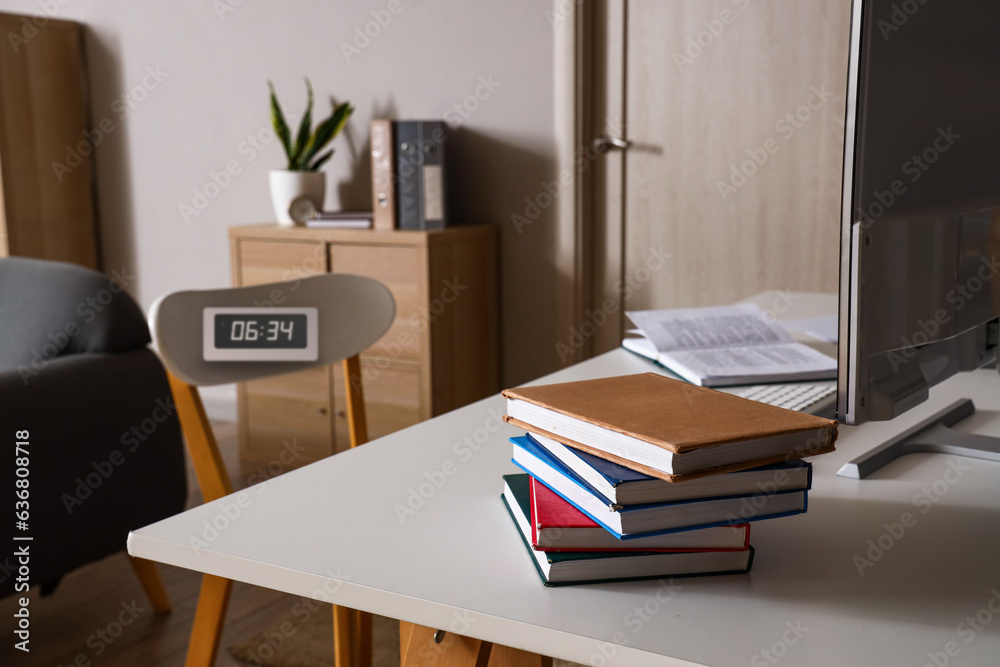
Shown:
6.34
